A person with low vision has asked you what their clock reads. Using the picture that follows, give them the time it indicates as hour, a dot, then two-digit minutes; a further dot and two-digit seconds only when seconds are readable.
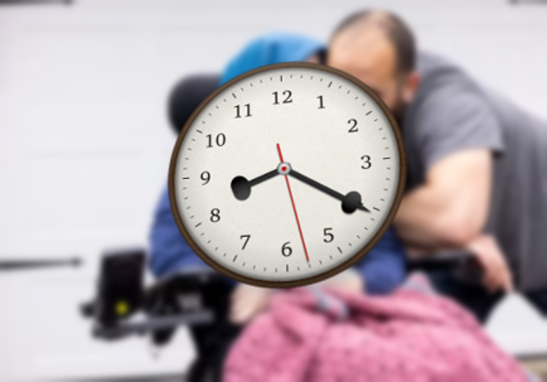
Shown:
8.20.28
